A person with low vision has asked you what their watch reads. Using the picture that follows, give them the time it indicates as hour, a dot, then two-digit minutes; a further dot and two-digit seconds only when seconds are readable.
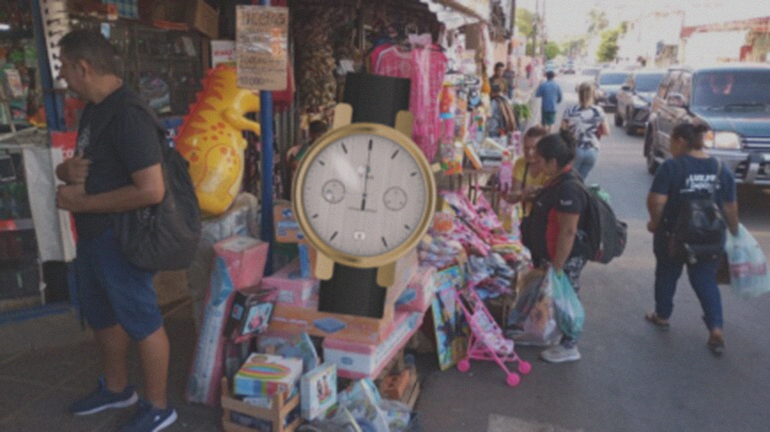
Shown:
11.44
